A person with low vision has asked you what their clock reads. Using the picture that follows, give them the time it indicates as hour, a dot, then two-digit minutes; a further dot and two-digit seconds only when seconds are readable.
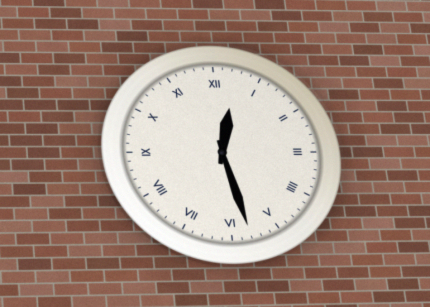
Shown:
12.28
